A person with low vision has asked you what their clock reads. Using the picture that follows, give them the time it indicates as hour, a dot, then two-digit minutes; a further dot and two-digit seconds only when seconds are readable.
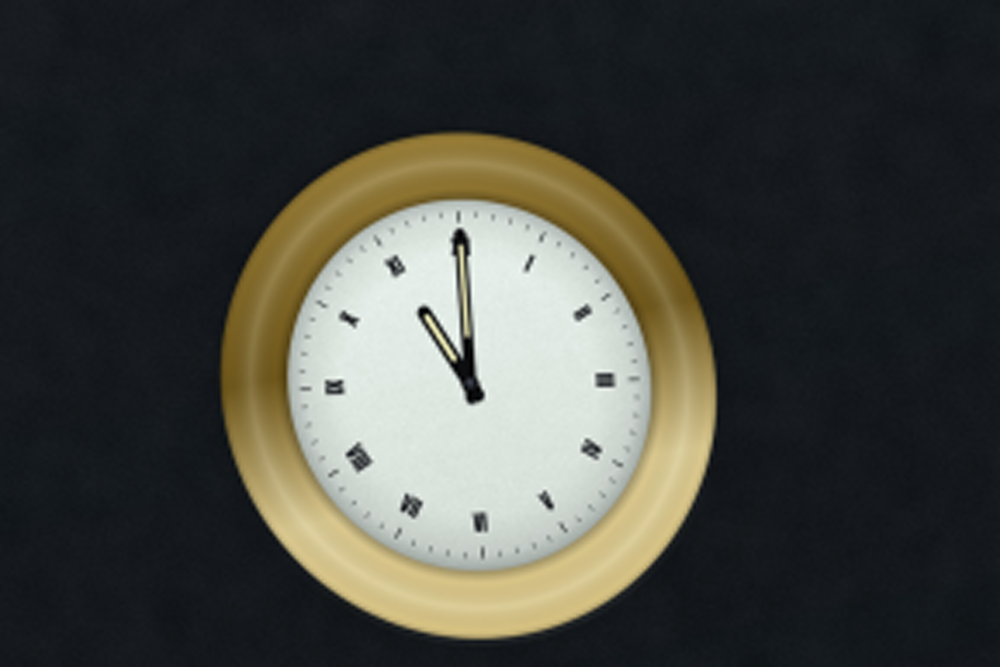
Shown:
11.00
